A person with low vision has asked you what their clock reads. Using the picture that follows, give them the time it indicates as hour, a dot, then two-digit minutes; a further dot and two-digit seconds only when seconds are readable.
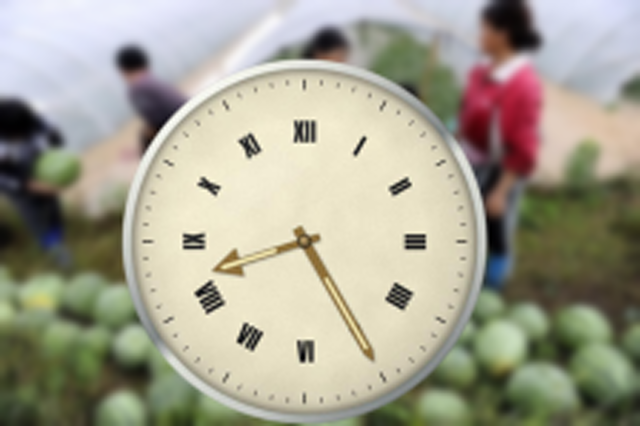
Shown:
8.25
